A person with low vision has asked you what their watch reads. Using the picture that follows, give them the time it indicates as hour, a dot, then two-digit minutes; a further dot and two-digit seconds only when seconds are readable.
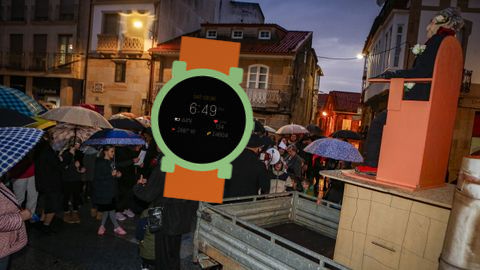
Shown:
6.49
